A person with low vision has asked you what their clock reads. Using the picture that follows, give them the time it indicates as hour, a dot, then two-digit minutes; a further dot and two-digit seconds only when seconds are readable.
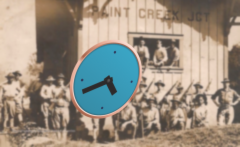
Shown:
4.41
